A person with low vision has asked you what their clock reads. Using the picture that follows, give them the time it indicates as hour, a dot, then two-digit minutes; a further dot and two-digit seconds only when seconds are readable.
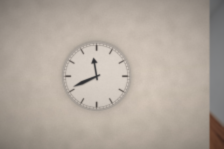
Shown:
11.41
